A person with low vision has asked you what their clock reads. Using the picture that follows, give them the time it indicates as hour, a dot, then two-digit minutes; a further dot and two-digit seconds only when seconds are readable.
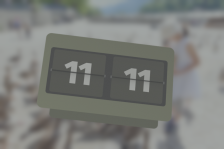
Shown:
11.11
